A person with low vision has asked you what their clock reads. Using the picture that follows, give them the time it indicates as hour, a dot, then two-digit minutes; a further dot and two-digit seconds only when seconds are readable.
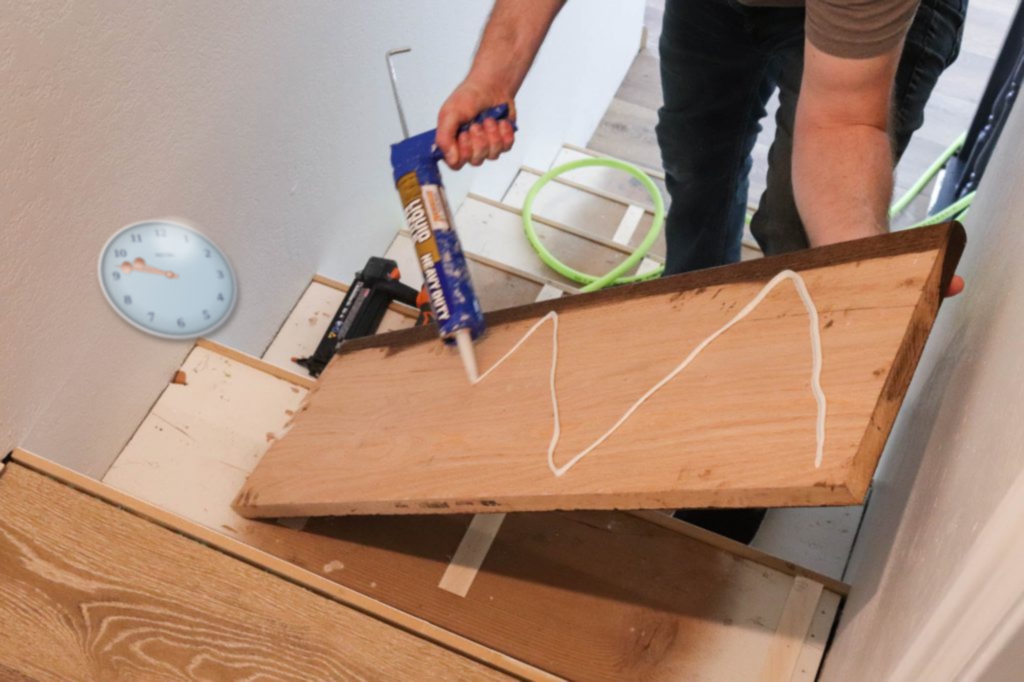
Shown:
9.47
